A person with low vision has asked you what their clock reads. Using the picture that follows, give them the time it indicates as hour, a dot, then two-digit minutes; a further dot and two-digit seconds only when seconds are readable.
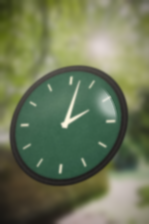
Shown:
2.02
